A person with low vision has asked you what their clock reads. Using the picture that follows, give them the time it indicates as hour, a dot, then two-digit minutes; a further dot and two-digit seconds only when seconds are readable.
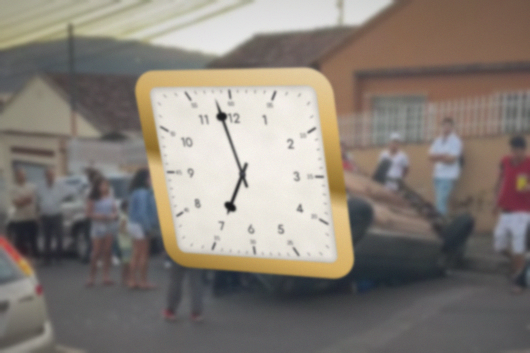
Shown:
6.58
